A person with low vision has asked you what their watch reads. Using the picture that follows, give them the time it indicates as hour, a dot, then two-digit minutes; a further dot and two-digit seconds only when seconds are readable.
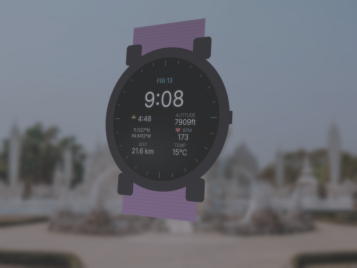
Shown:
9.08
